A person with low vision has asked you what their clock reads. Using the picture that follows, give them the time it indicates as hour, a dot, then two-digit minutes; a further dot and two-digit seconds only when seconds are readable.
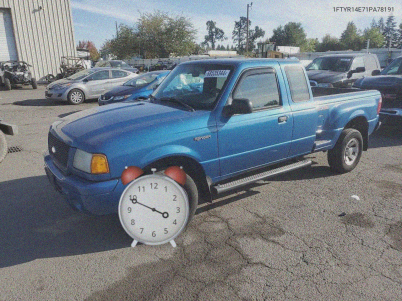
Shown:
3.49
